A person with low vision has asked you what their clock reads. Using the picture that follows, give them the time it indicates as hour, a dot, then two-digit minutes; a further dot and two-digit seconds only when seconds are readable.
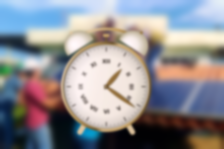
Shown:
1.21
